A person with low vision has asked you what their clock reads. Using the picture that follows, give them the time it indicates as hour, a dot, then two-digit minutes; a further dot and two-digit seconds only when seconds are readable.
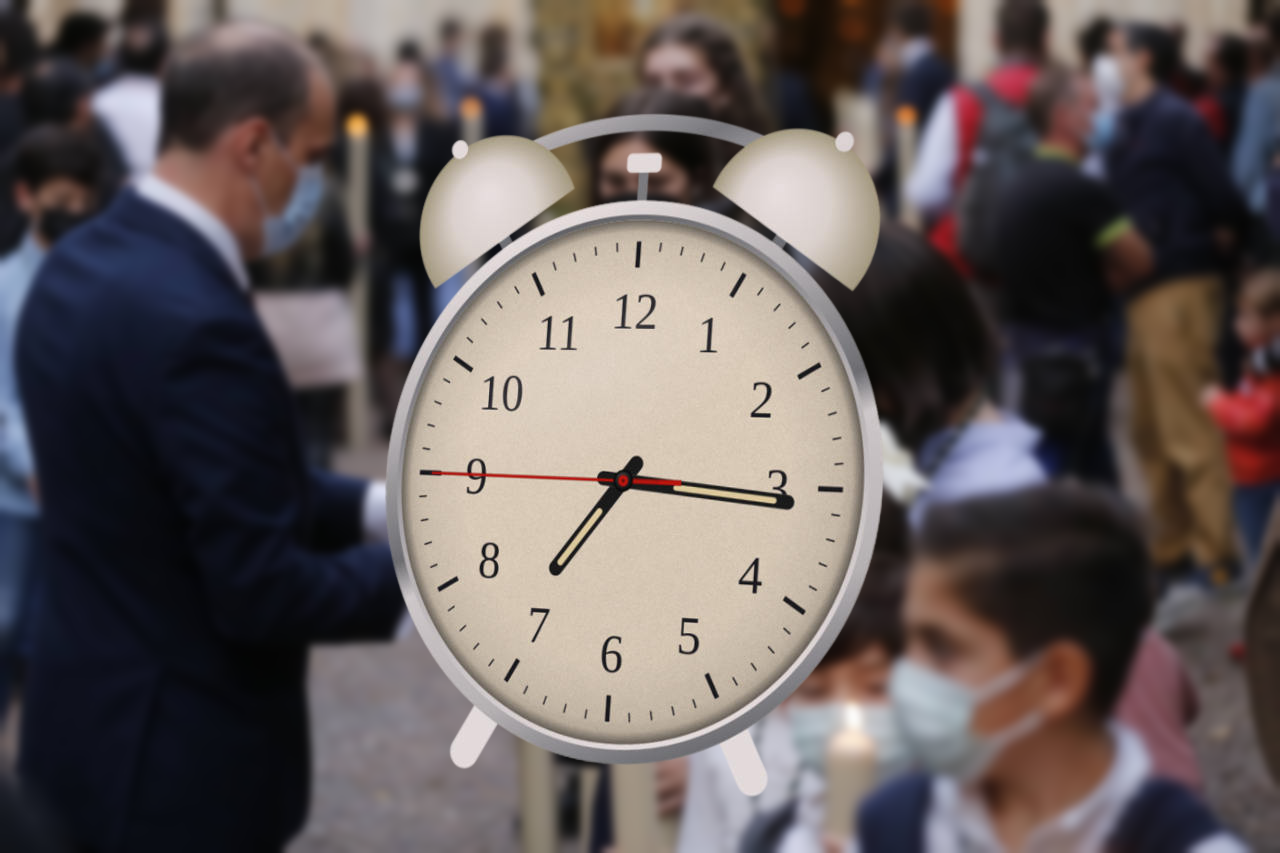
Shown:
7.15.45
